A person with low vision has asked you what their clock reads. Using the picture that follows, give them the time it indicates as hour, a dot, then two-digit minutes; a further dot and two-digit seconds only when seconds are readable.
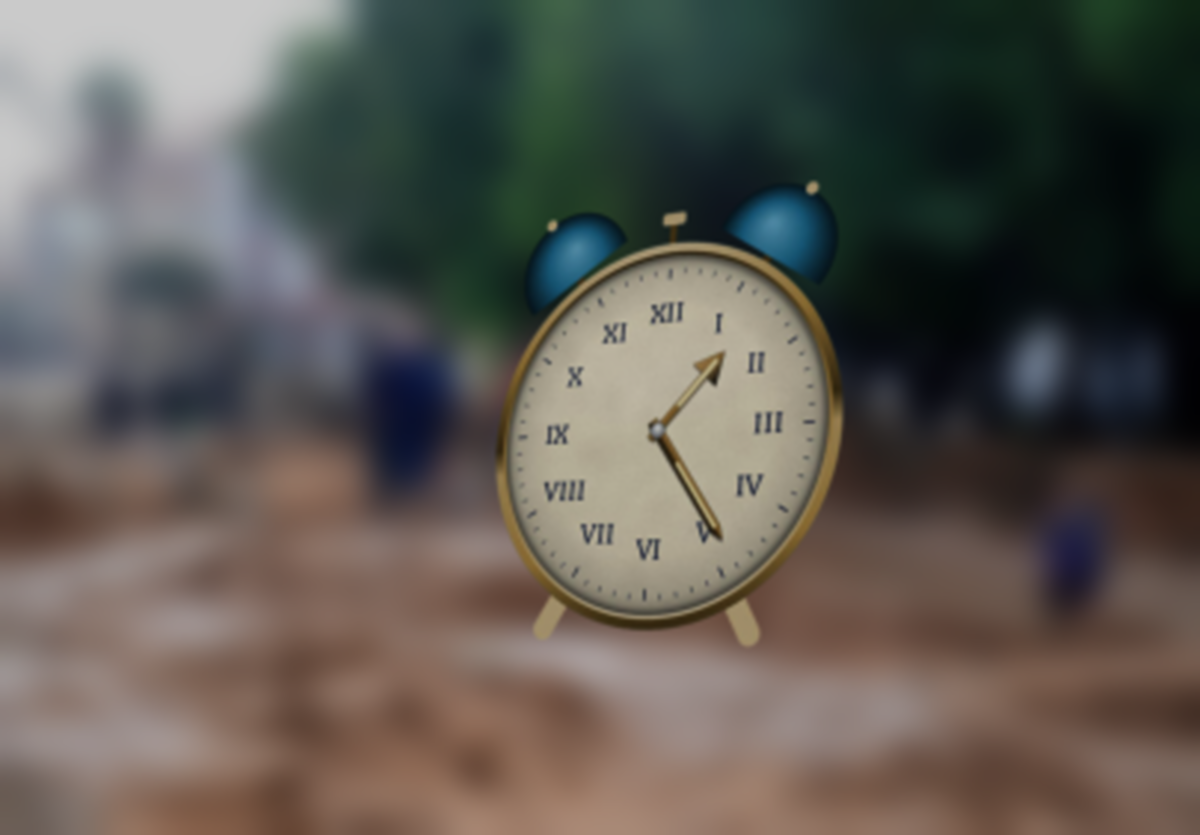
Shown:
1.24
